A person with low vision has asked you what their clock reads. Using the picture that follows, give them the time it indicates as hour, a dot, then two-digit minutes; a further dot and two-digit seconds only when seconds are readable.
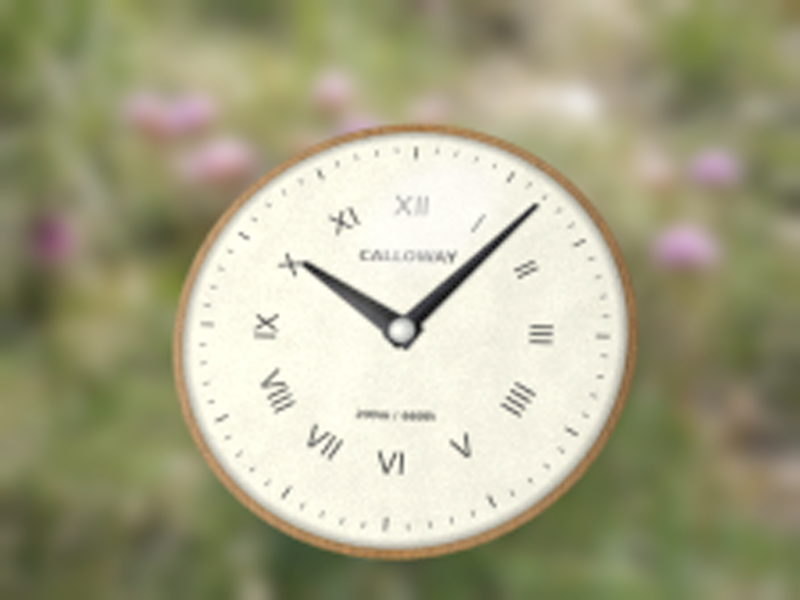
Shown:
10.07
